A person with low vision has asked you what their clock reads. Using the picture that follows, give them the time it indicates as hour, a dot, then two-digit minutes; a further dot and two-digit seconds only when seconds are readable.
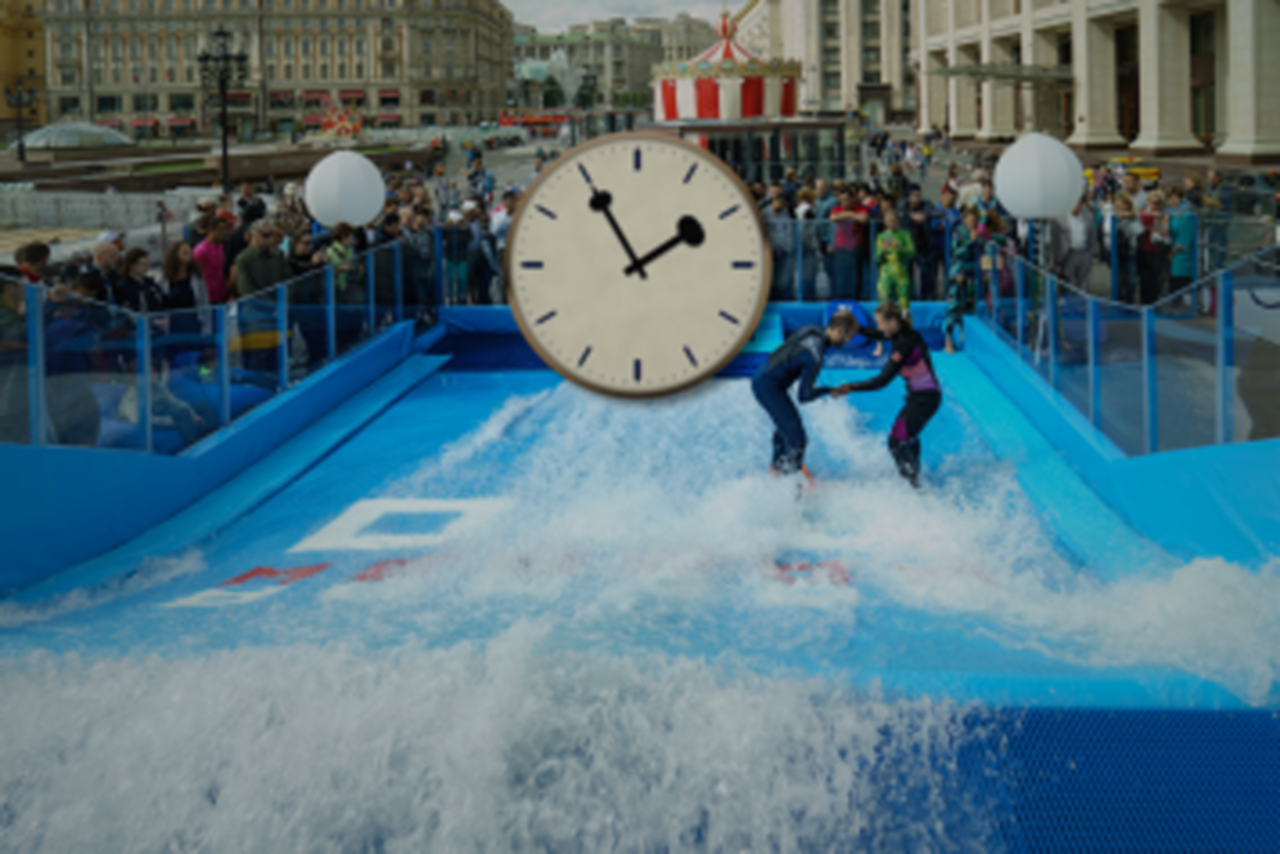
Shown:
1.55
